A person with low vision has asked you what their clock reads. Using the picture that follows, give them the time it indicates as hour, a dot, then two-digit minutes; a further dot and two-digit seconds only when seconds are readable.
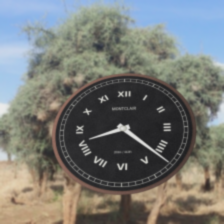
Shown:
8.22
